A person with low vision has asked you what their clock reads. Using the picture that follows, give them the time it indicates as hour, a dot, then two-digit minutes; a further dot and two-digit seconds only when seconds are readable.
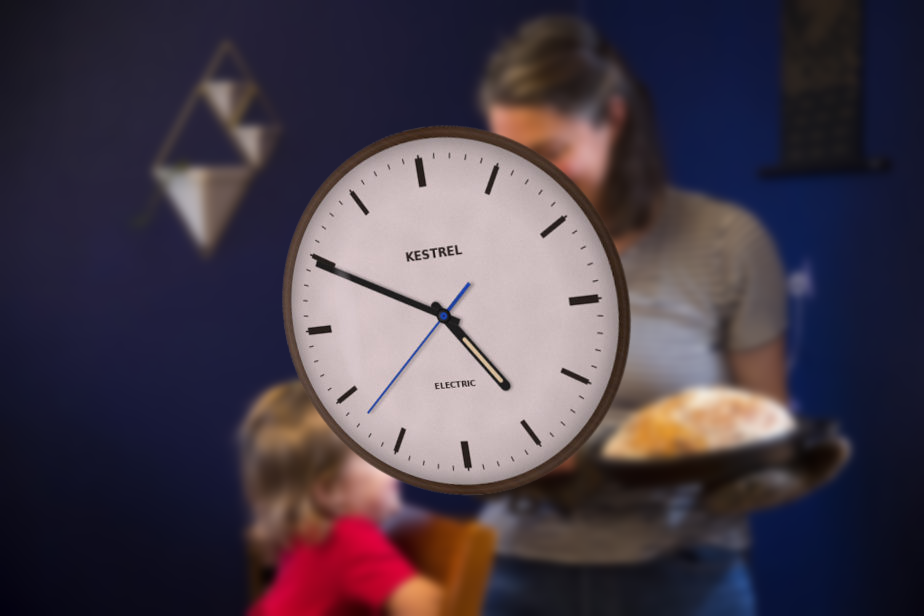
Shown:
4.49.38
